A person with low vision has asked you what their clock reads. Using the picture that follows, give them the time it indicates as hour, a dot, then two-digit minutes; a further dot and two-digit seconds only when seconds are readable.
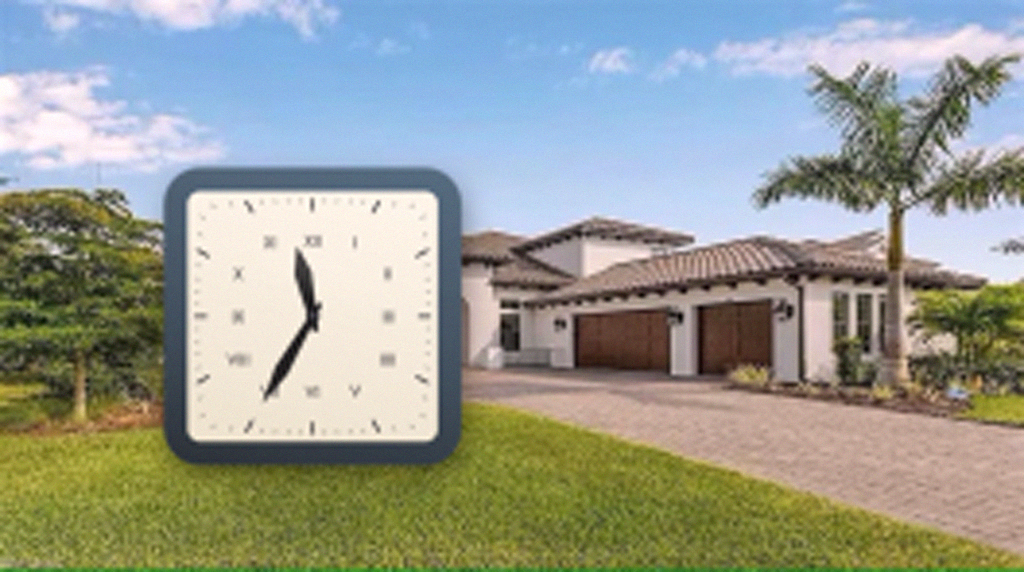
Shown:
11.35
